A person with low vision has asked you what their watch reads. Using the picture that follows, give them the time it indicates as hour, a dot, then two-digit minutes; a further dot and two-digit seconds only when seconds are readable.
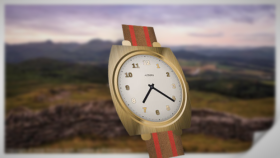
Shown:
7.21
